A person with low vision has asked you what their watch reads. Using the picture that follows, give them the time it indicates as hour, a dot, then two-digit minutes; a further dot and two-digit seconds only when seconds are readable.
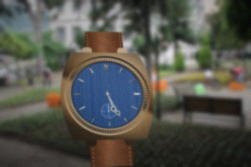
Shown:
5.26
